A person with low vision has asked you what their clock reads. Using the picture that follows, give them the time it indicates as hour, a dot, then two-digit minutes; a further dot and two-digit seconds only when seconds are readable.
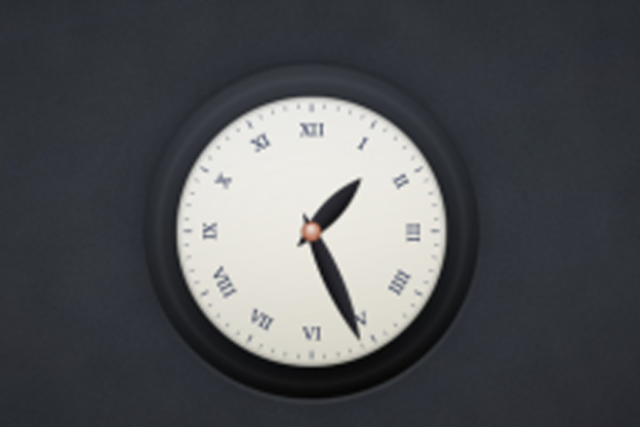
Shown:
1.26
